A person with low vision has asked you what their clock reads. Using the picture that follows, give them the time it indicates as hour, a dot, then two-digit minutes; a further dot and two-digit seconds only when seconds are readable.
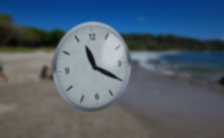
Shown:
11.20
